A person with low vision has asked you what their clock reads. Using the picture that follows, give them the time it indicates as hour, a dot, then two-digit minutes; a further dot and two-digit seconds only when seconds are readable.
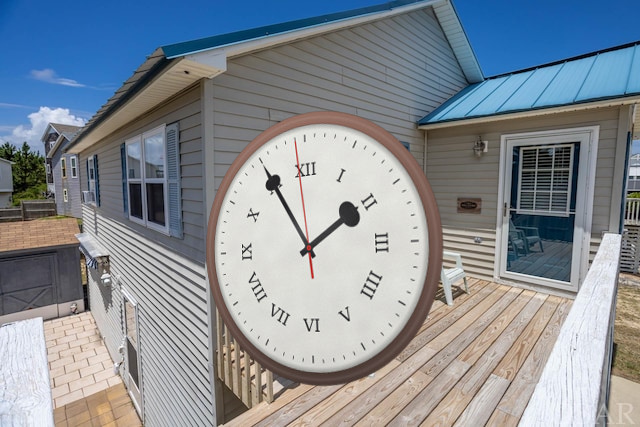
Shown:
1.54.59
